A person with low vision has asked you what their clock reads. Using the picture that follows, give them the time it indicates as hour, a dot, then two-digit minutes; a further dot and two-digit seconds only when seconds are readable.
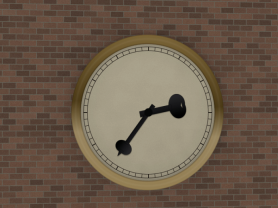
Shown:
2.36
